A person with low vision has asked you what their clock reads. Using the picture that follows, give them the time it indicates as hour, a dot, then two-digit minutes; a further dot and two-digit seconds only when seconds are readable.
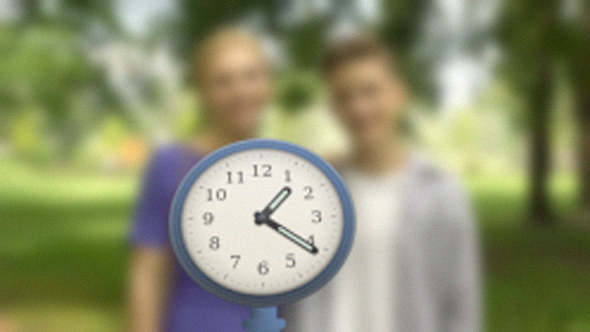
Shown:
1.21
